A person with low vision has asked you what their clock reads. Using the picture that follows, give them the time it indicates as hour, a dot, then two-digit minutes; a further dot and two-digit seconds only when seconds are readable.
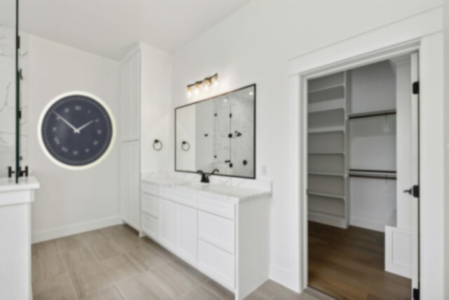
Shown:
1.51
